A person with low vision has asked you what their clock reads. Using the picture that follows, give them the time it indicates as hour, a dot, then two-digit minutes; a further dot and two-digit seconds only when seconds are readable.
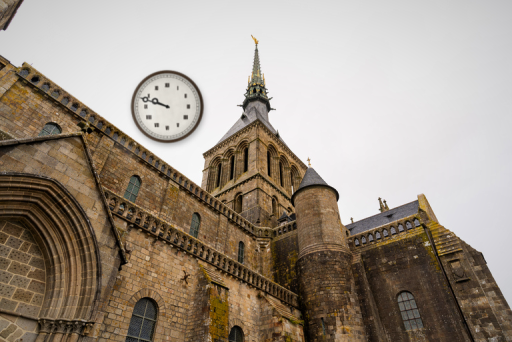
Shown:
9.48
